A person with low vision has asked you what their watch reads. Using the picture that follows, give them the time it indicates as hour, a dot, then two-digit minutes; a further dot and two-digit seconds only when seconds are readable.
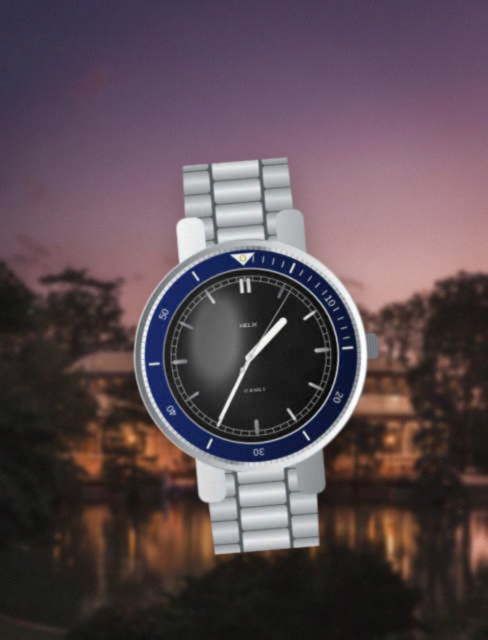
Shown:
1.35.06
